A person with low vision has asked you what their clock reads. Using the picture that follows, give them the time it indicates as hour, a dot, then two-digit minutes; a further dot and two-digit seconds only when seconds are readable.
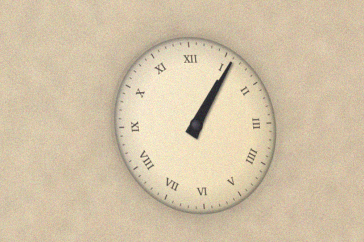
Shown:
1.06
